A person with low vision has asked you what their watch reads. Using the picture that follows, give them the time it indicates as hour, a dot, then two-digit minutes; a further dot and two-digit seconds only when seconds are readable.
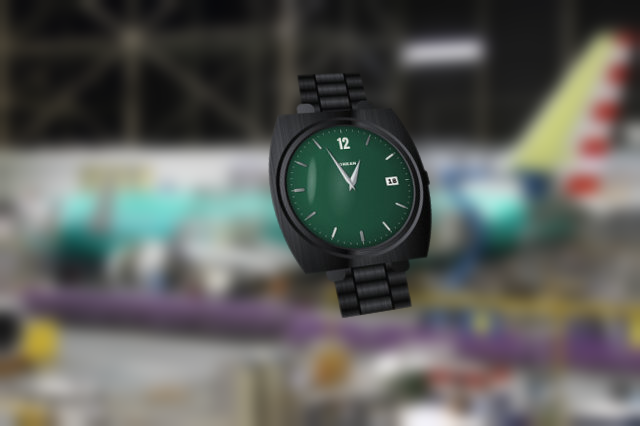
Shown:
12.56
